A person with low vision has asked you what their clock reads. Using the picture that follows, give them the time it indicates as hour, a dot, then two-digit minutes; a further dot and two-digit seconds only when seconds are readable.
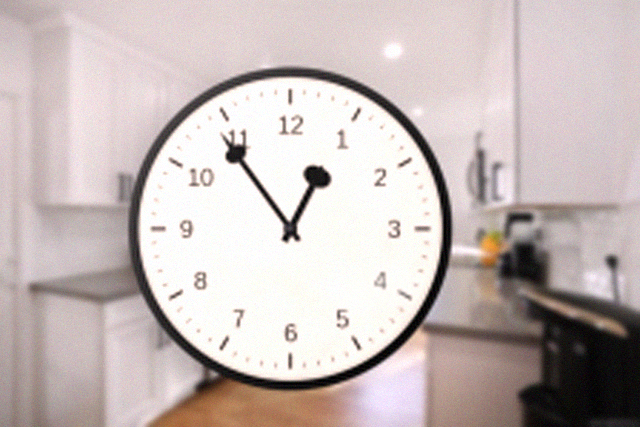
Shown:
12.54
